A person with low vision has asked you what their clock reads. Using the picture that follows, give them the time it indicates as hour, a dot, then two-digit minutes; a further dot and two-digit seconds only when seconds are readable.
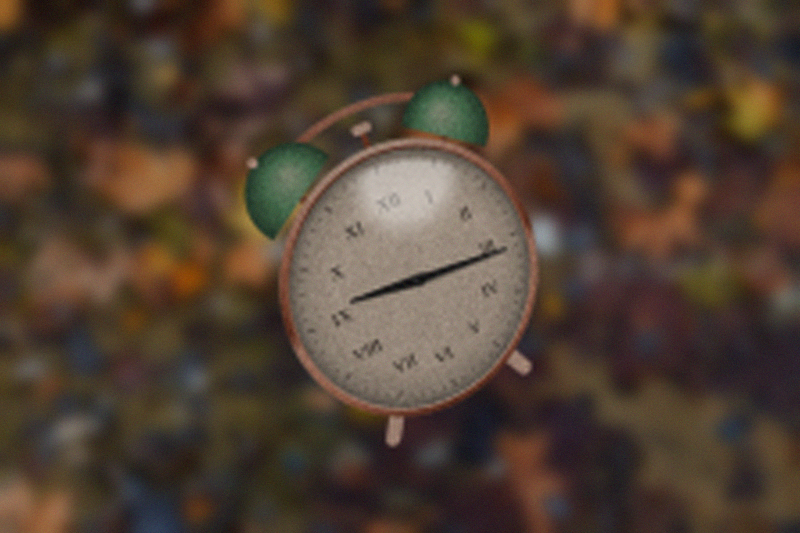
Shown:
9.16
